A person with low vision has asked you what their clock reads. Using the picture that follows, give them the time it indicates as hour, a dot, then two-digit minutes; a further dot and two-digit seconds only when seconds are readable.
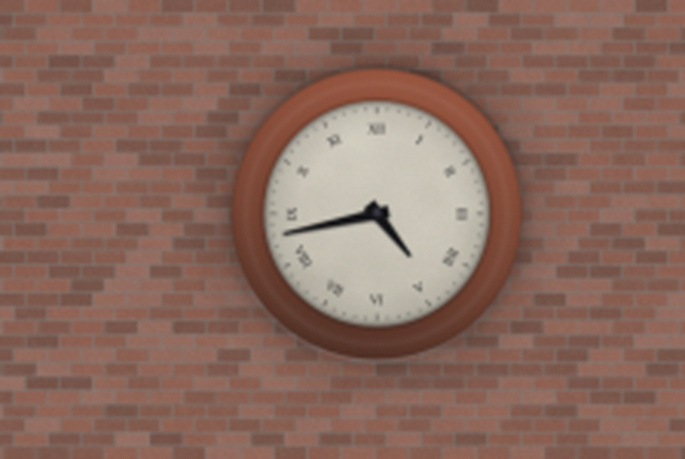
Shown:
4.43
